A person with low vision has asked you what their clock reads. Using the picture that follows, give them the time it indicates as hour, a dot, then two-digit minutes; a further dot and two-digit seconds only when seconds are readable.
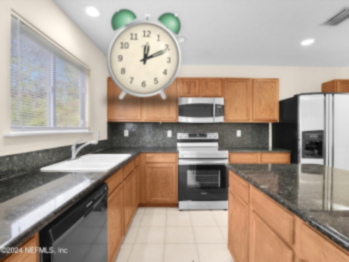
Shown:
12.11
